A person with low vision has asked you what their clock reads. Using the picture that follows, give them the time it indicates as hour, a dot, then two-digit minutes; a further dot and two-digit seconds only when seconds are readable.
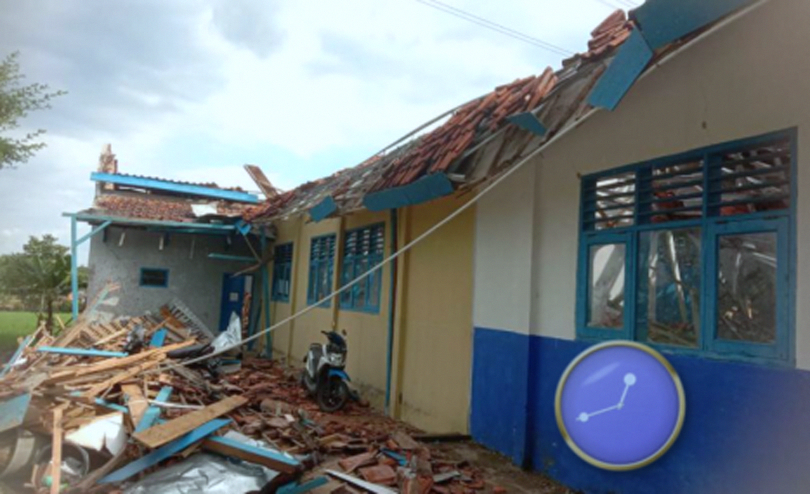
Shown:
12.42
